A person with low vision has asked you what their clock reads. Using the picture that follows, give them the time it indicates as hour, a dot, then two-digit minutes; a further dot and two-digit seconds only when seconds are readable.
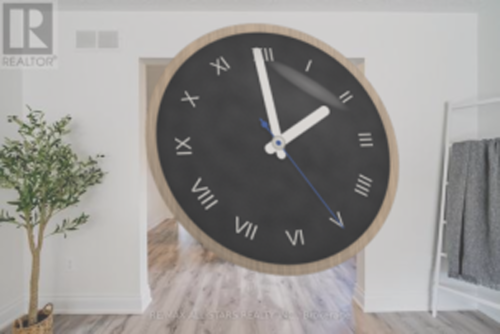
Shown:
1.59.25
